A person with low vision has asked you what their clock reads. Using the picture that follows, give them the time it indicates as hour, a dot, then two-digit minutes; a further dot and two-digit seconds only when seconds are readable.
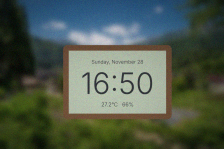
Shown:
16.50
